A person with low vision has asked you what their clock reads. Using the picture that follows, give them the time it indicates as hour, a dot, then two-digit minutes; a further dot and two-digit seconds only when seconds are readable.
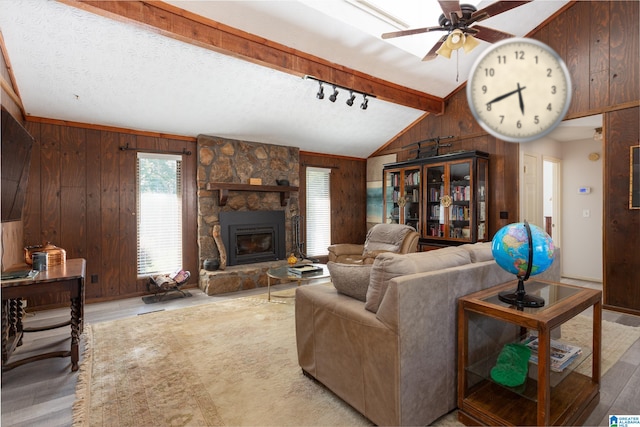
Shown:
5.41
